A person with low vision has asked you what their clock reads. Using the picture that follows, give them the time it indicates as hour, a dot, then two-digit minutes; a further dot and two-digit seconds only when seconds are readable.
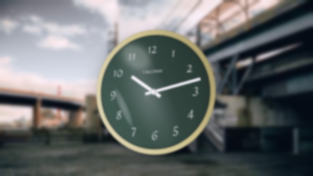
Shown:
10.13
